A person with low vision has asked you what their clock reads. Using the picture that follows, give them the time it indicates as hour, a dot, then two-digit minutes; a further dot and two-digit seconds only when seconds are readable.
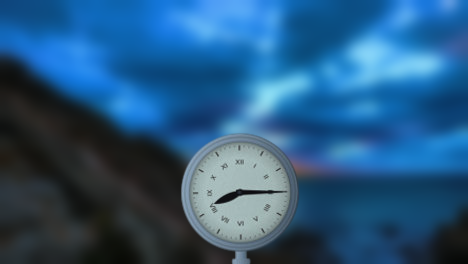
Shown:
8.15
